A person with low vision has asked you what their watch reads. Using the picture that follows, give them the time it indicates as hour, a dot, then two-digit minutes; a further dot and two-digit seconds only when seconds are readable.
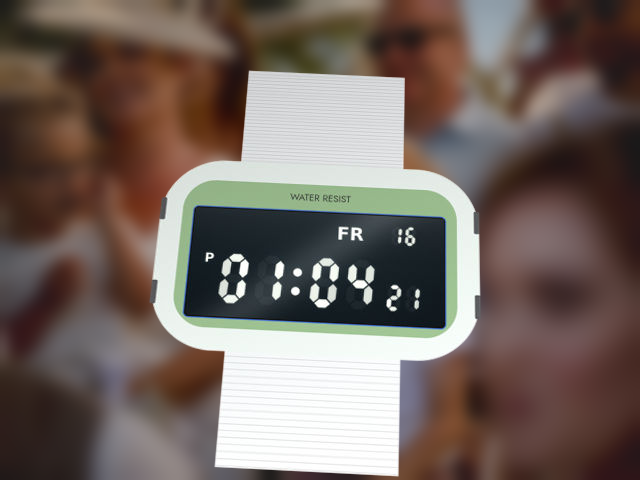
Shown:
1.04.21
